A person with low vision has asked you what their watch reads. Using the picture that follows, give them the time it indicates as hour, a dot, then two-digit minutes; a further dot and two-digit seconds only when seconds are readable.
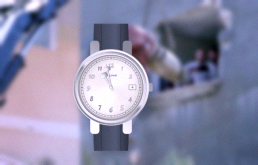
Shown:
10.58
